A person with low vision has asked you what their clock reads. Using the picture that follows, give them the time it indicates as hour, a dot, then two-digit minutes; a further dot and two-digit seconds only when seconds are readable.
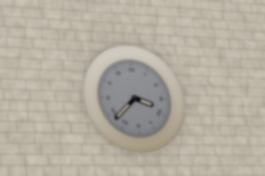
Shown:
3.38
